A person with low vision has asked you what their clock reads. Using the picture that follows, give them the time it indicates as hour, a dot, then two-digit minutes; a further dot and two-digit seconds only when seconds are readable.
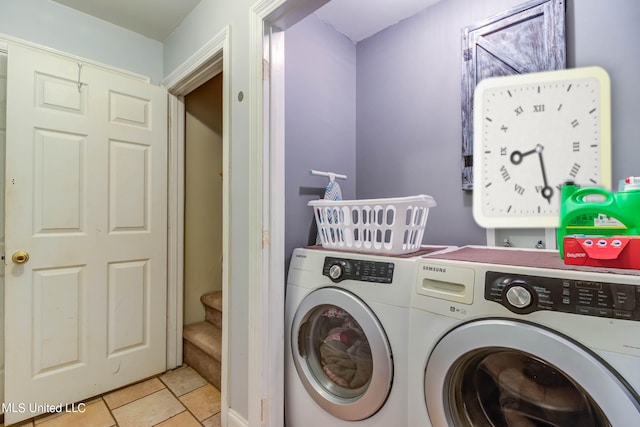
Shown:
8.28
